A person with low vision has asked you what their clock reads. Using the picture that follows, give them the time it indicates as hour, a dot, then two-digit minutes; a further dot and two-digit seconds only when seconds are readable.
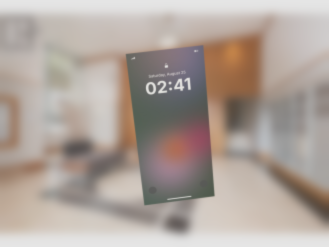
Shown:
2.41
